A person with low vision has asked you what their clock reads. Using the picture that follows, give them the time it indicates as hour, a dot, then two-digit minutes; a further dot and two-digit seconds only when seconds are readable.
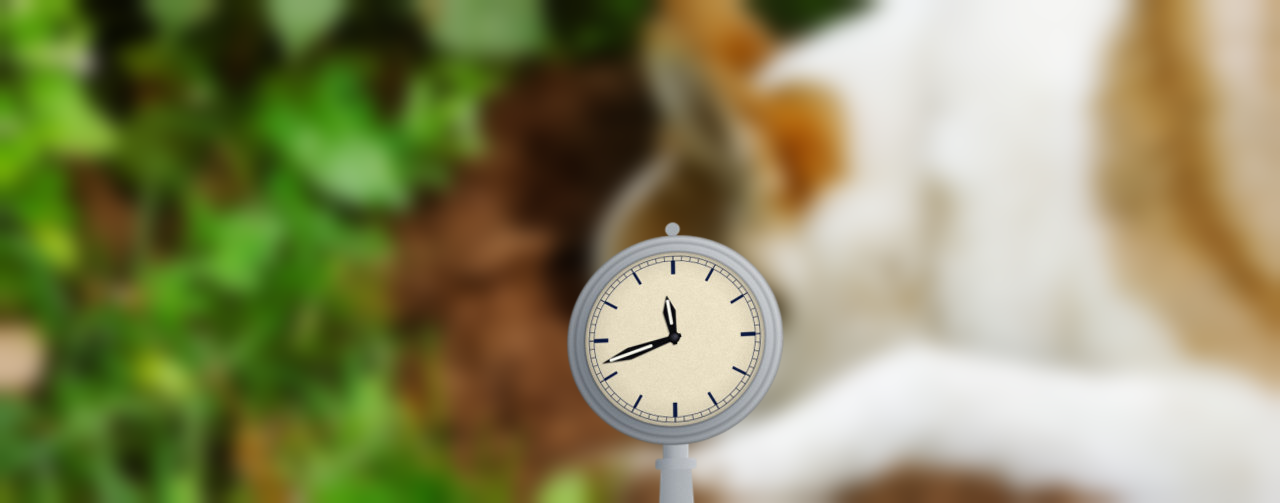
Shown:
11.42
